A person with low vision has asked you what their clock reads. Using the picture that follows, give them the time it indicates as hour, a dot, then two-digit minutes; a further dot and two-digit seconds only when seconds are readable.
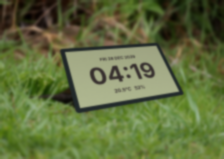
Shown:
4.19
